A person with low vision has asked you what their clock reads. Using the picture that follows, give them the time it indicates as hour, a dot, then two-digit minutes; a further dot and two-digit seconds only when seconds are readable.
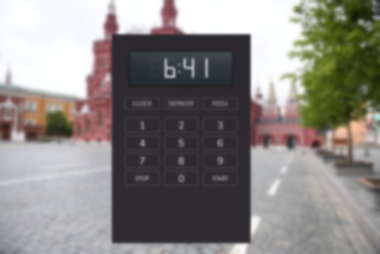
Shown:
6.41
